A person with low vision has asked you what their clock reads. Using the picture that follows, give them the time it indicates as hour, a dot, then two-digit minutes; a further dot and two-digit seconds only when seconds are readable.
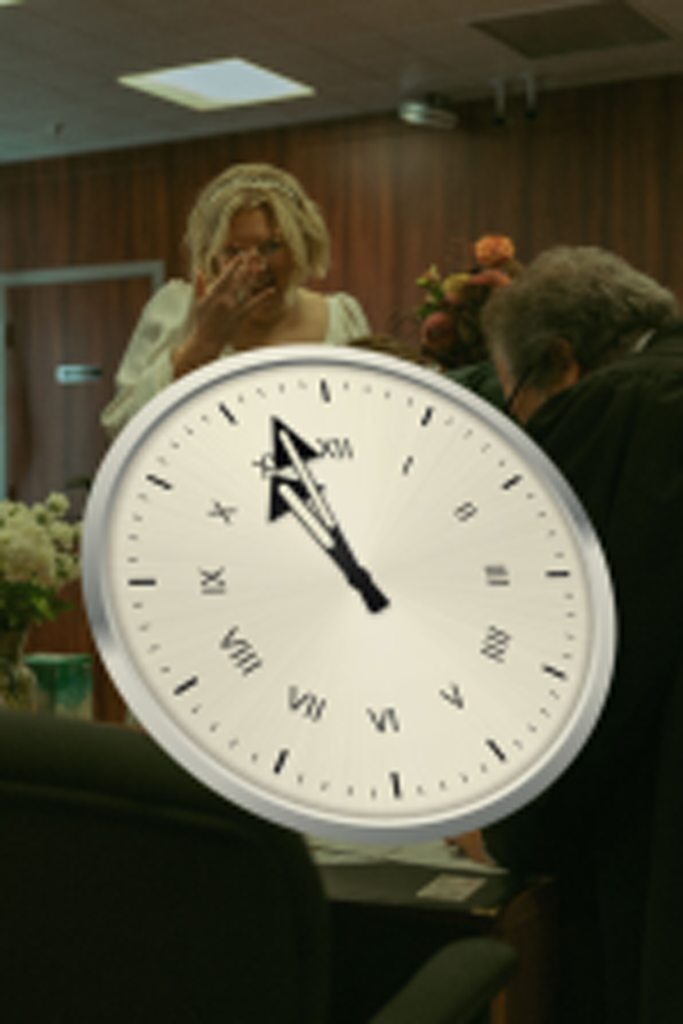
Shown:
10.57
